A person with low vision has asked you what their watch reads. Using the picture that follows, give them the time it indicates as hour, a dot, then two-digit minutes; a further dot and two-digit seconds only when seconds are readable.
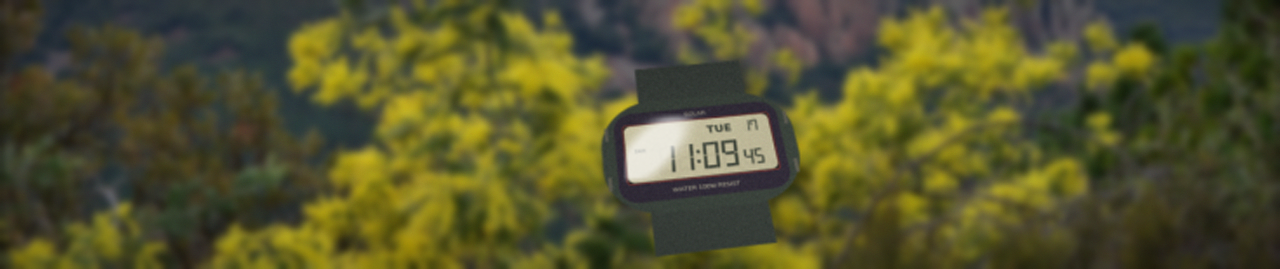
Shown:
11.09.45
